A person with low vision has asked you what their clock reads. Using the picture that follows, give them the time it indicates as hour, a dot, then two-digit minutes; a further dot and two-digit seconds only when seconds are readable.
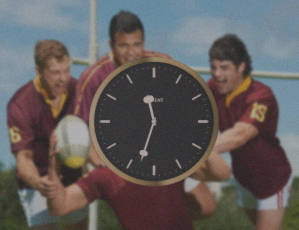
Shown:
11.33
